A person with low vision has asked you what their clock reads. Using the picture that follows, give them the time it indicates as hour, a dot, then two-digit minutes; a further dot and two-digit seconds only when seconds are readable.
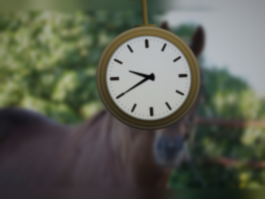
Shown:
9.40
